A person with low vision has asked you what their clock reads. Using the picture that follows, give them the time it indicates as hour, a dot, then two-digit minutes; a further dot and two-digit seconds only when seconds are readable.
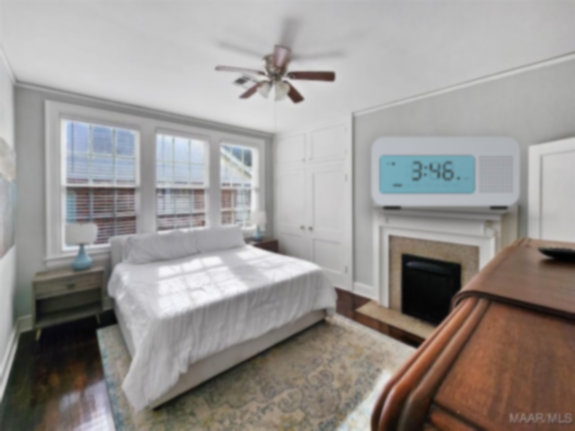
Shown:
3.46
